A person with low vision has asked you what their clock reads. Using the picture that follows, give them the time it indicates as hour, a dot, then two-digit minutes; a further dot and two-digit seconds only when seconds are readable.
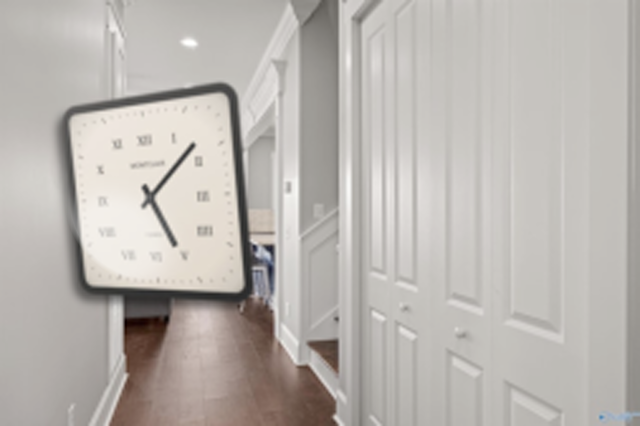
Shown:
5.08
